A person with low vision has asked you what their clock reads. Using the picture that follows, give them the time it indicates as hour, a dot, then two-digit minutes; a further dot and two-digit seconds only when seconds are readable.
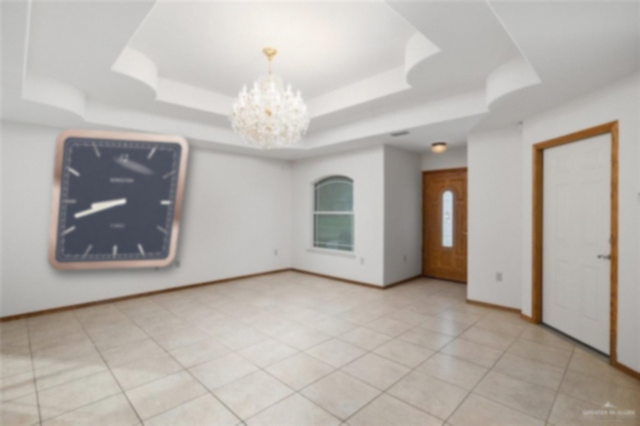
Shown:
8.42
